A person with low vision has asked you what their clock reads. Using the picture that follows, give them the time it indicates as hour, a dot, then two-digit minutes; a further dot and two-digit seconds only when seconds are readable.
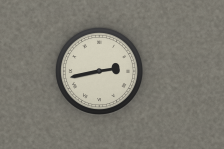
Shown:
2.43
